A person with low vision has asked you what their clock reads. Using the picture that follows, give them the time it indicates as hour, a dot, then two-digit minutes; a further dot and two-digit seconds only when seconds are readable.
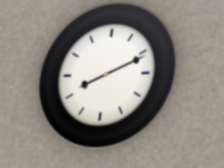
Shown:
8.11
